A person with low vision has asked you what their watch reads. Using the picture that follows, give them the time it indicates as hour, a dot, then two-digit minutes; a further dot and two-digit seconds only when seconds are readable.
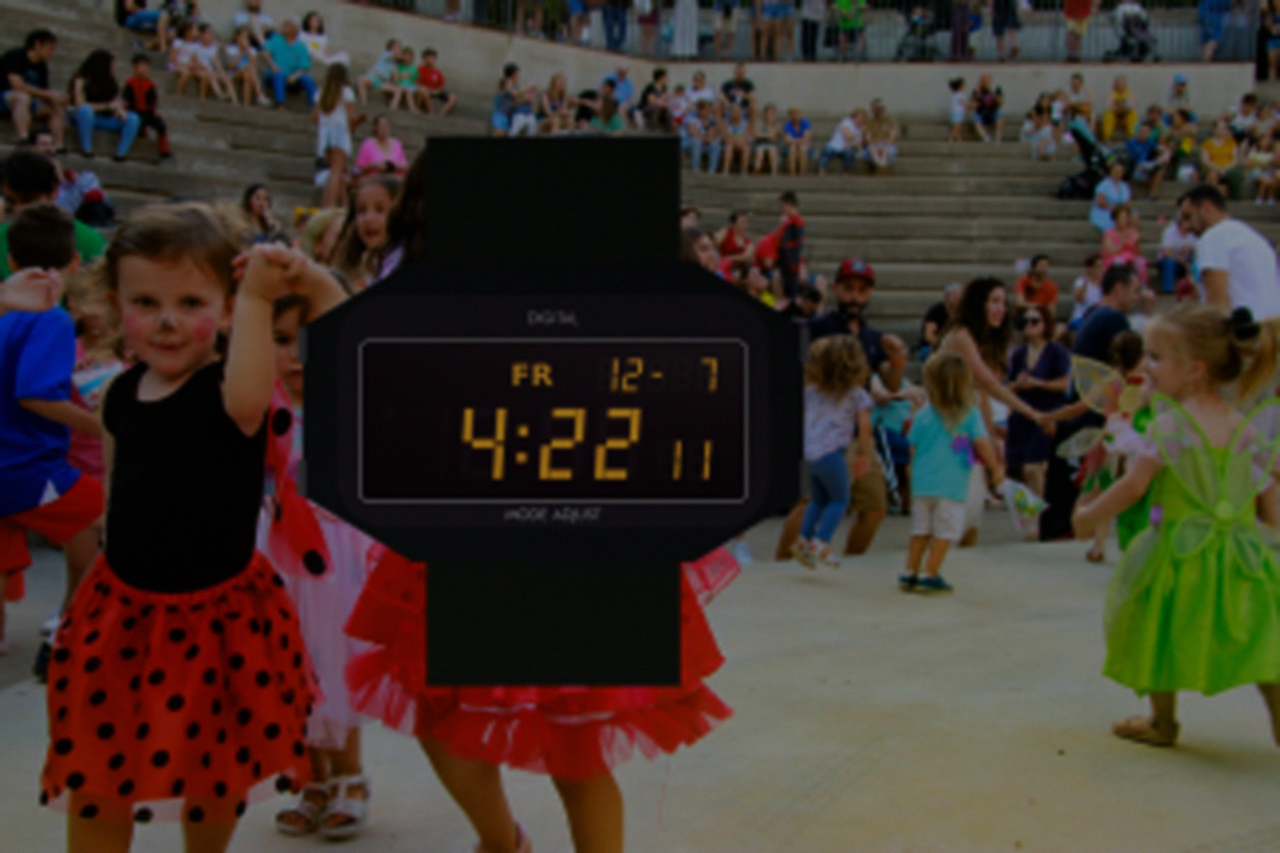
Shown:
4.22.11
